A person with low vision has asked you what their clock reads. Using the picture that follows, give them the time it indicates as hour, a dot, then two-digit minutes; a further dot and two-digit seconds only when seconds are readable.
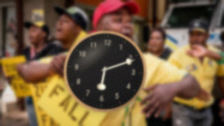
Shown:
6.11
